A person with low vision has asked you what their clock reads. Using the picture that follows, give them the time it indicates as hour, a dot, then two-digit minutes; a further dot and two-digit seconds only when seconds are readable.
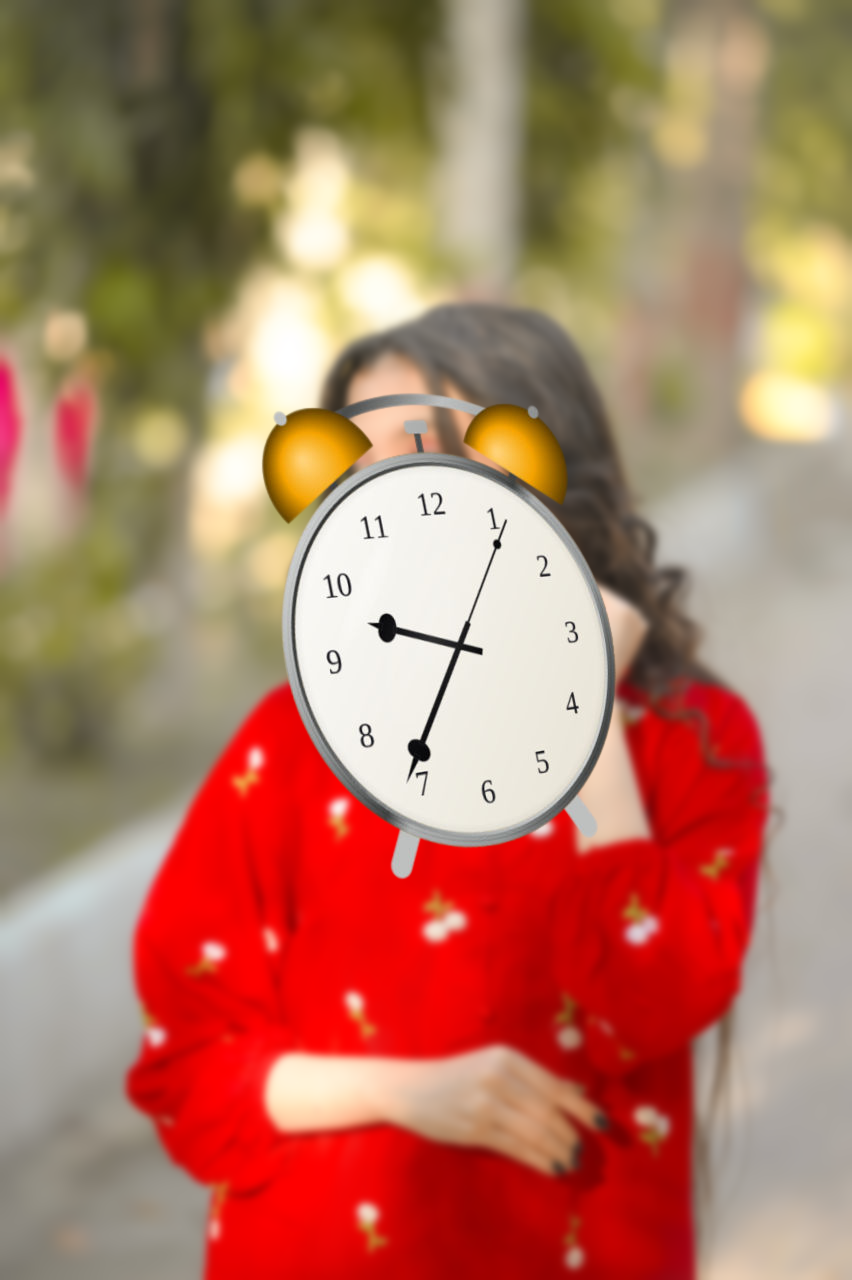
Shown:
9.36.06
